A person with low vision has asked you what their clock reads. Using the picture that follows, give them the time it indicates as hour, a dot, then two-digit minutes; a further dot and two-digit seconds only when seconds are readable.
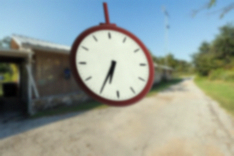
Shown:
6.35
